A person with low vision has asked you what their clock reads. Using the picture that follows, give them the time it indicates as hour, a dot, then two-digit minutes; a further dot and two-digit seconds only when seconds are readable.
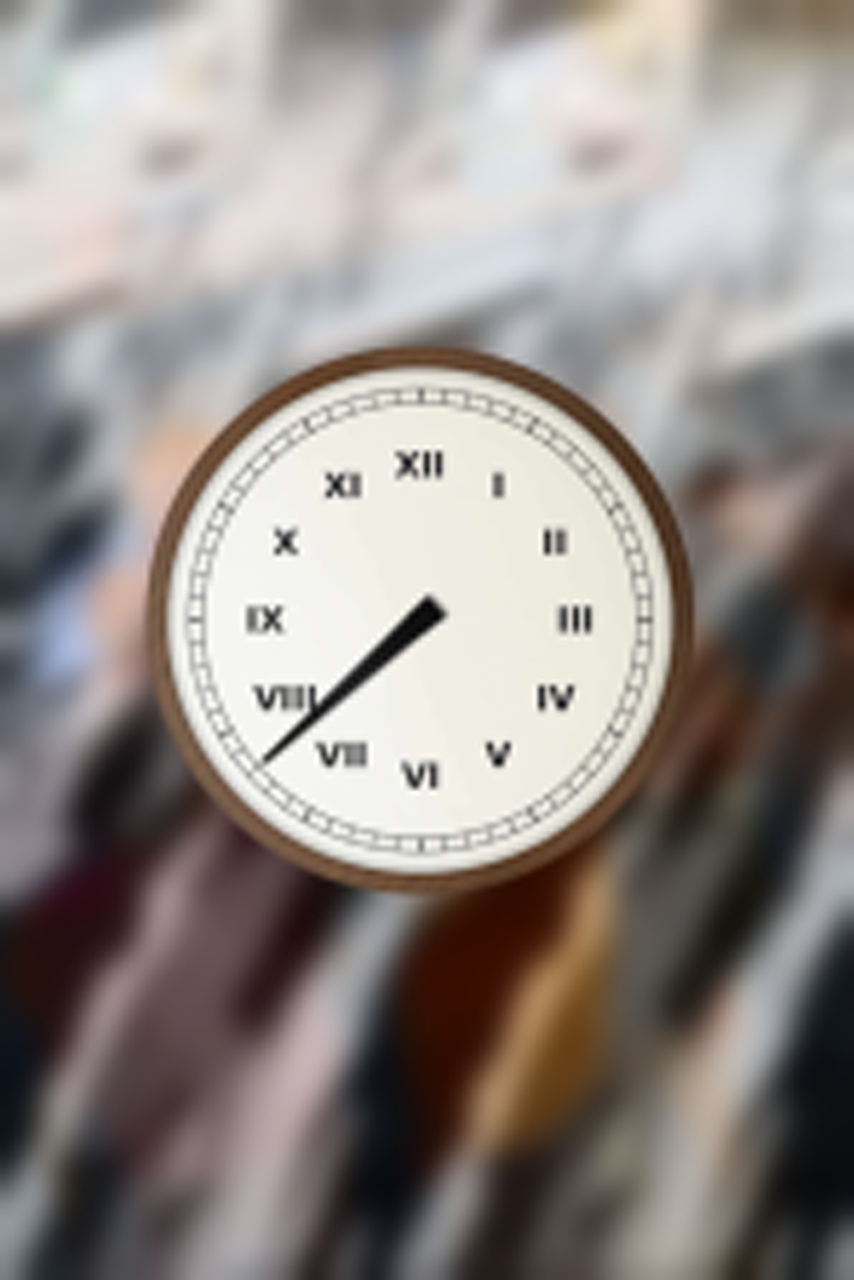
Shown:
7.38
